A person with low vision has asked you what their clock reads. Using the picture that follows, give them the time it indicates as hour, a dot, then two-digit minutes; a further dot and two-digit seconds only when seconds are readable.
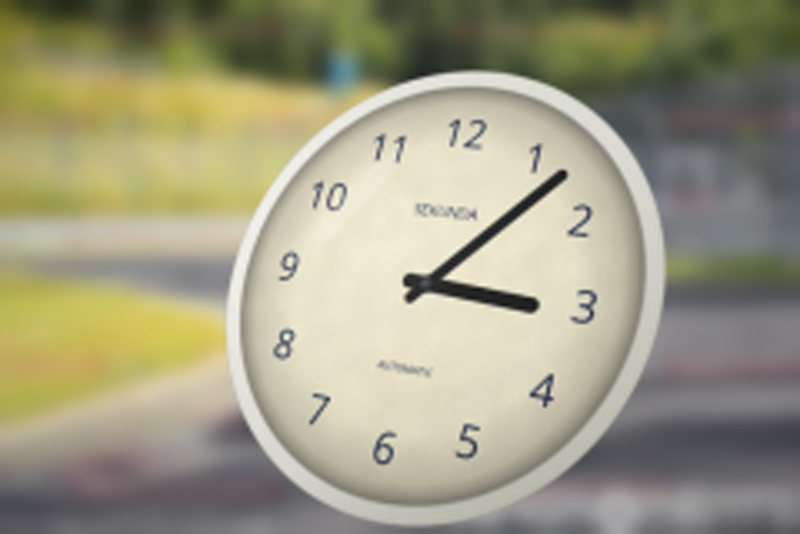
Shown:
3.07
